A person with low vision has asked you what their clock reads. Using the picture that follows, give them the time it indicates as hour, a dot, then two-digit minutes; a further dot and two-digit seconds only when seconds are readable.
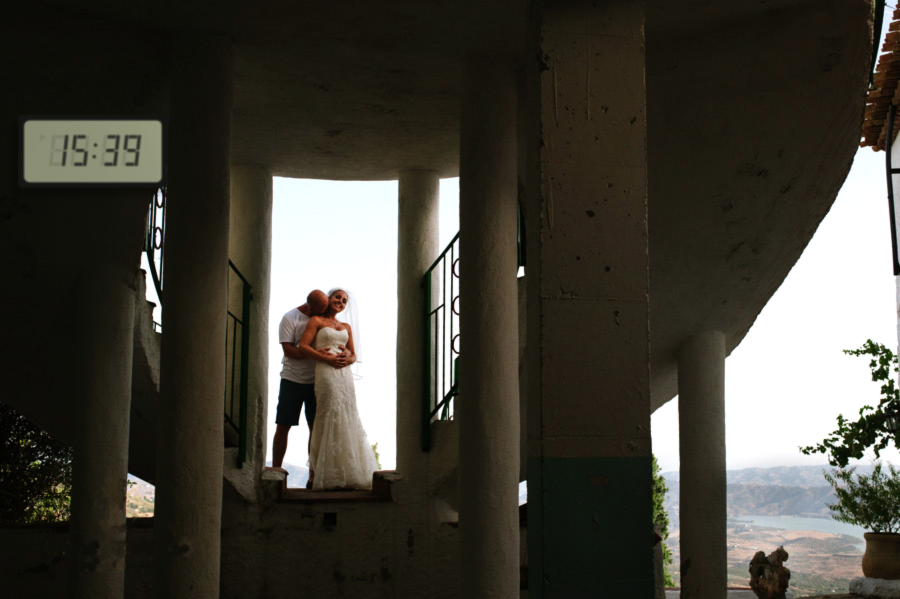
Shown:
15.39
